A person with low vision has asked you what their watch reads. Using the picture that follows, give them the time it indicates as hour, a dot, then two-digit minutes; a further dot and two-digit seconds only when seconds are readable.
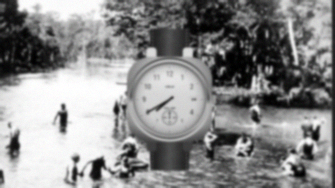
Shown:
7.40
